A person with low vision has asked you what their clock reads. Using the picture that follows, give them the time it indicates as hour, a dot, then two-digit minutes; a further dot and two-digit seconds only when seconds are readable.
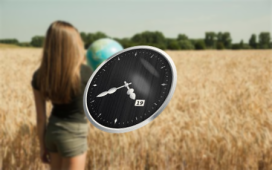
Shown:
4.41
